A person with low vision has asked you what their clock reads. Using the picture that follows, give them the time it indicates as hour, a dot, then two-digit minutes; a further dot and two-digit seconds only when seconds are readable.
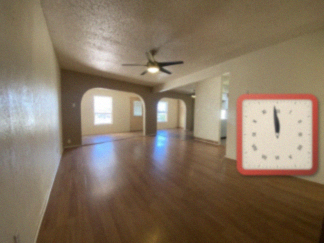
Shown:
11.59
